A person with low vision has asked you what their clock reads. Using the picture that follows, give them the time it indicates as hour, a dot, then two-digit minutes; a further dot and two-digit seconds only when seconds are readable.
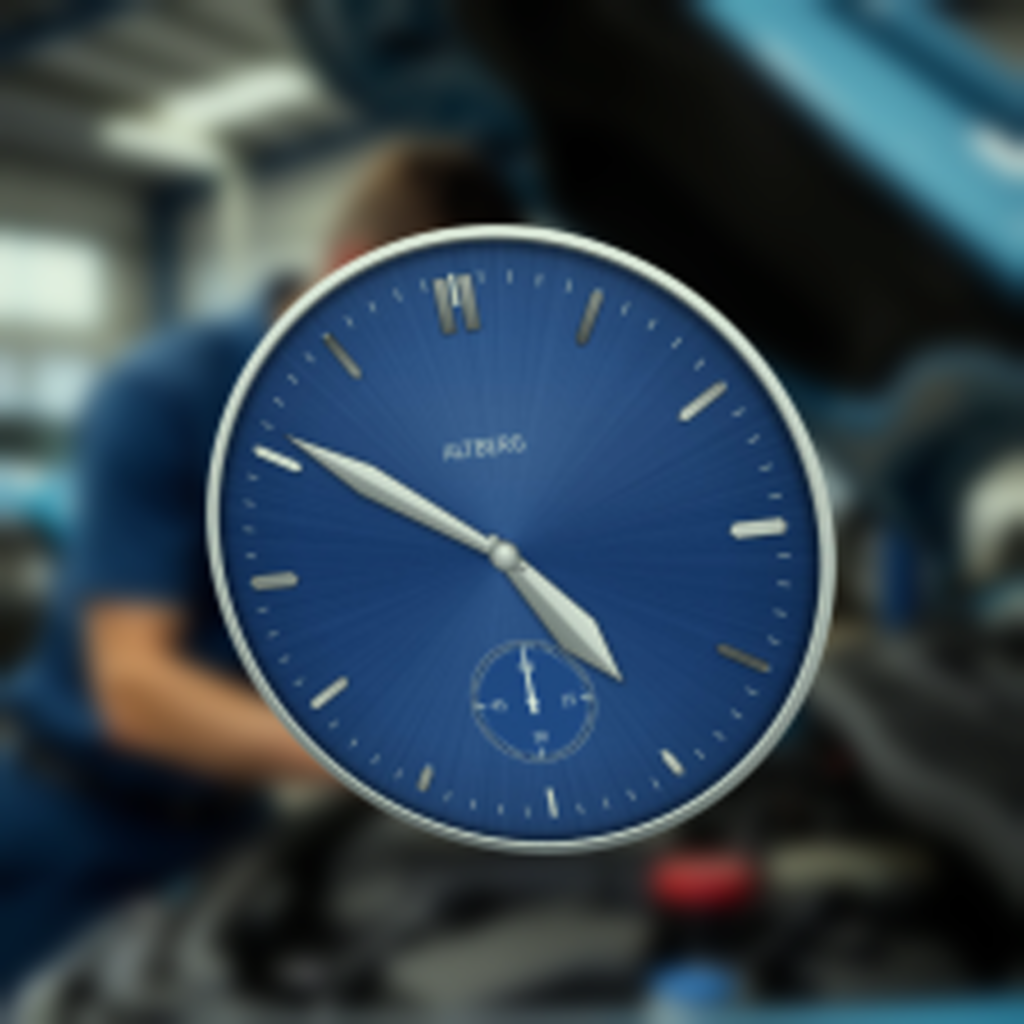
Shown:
4.51
